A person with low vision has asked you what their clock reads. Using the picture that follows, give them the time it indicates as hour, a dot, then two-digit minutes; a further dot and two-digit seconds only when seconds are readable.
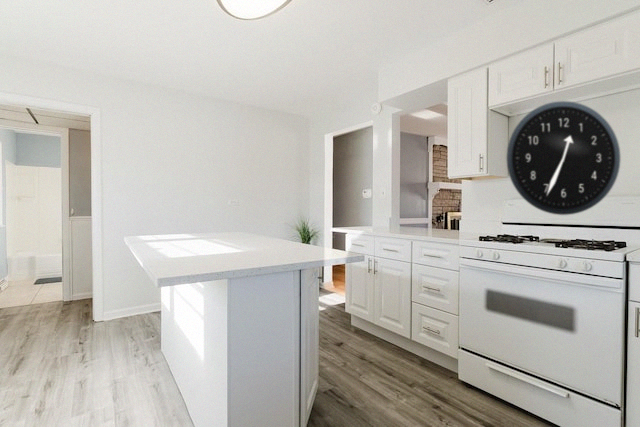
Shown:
12.34
